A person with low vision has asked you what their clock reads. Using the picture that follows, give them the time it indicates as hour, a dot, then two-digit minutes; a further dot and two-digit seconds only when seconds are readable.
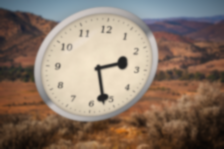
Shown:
2.27
